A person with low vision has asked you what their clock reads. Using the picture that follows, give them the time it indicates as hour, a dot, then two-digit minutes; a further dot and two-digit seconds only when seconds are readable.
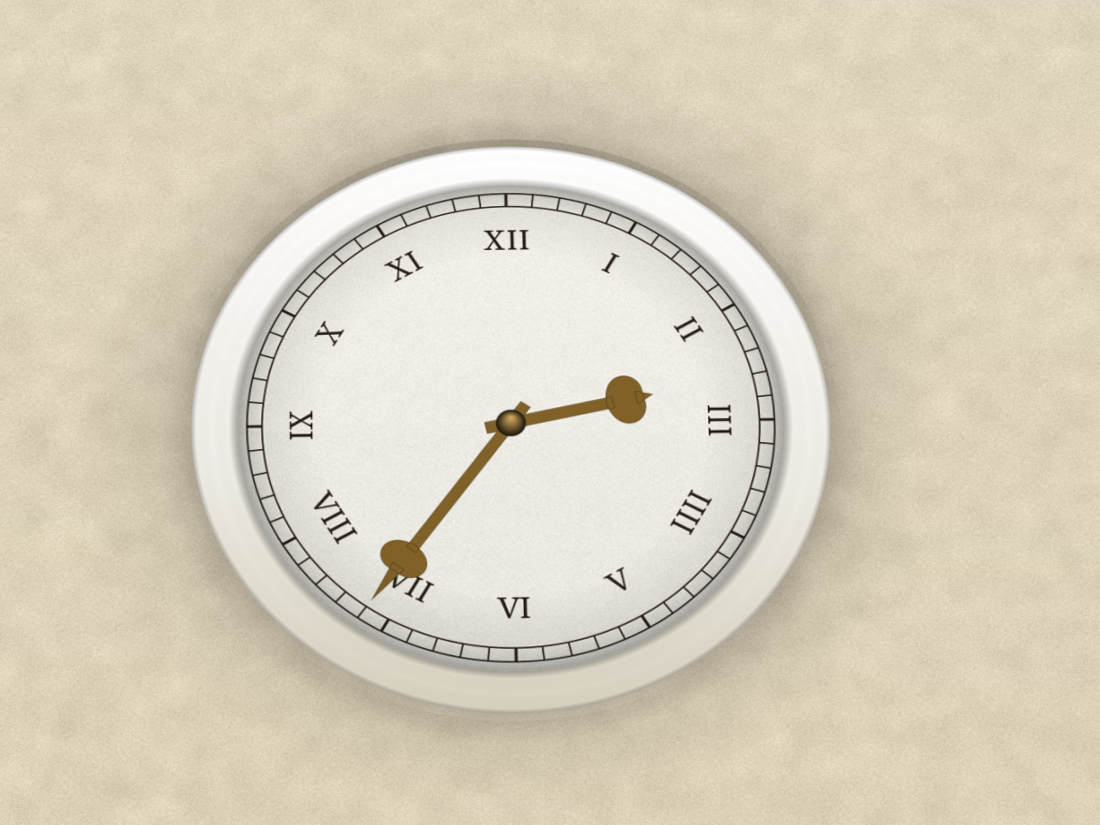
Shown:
2.36
